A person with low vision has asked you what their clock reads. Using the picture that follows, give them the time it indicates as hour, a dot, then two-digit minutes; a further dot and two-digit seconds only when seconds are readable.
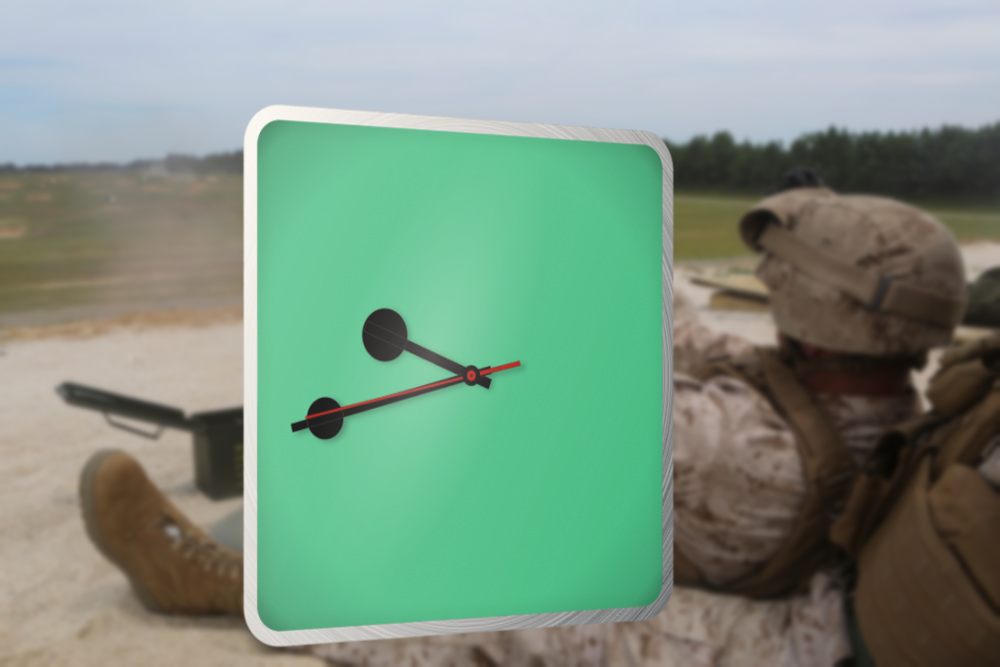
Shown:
9.42.43
